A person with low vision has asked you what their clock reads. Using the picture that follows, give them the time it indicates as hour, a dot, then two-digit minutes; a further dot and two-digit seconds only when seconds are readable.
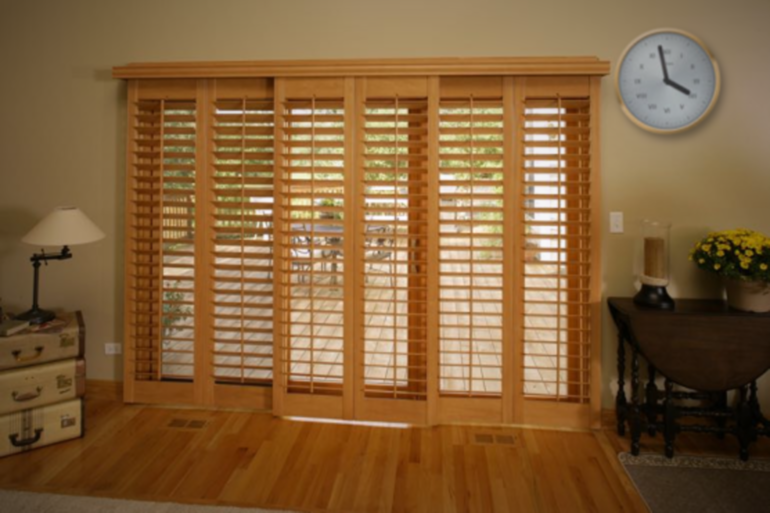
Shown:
3.58
